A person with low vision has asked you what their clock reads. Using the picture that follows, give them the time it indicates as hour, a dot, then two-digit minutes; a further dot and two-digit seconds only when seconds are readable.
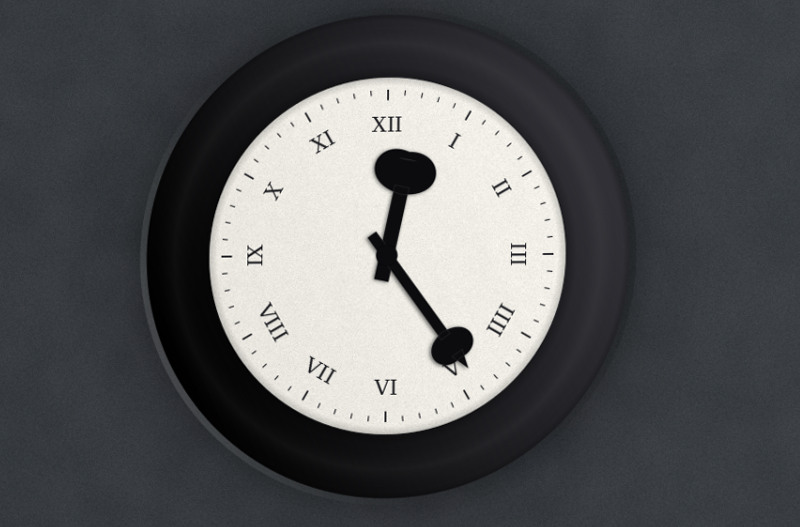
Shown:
12.24
